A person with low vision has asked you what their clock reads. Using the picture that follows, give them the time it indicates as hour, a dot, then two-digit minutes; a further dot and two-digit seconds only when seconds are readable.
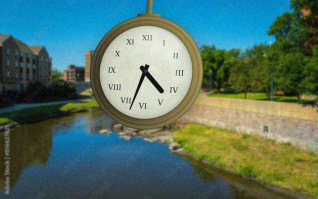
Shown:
4.33
